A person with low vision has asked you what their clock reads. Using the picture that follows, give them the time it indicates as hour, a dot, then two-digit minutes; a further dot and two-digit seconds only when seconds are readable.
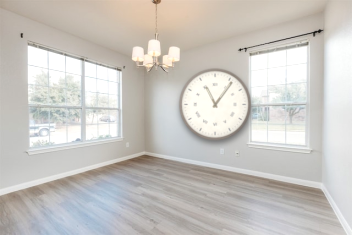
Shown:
11.06
